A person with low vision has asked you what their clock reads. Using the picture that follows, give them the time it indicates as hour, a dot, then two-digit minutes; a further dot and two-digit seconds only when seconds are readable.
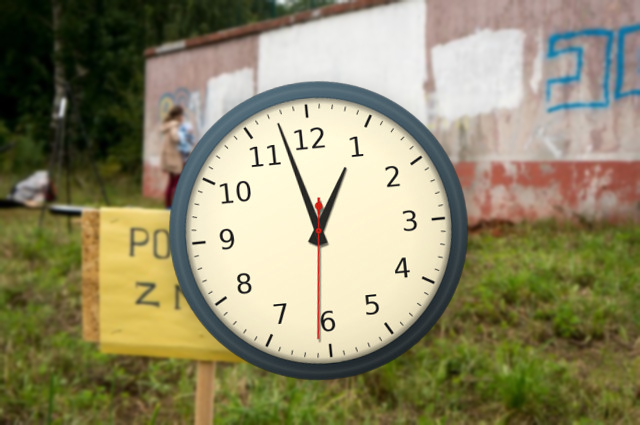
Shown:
12.57.31
